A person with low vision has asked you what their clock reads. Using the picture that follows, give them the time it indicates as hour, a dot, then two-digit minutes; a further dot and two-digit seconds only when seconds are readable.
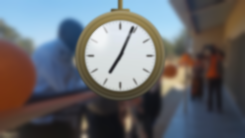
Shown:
7.04
